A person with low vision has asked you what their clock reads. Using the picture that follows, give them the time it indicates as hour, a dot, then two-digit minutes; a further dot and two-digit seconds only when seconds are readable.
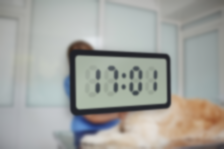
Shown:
17.01
